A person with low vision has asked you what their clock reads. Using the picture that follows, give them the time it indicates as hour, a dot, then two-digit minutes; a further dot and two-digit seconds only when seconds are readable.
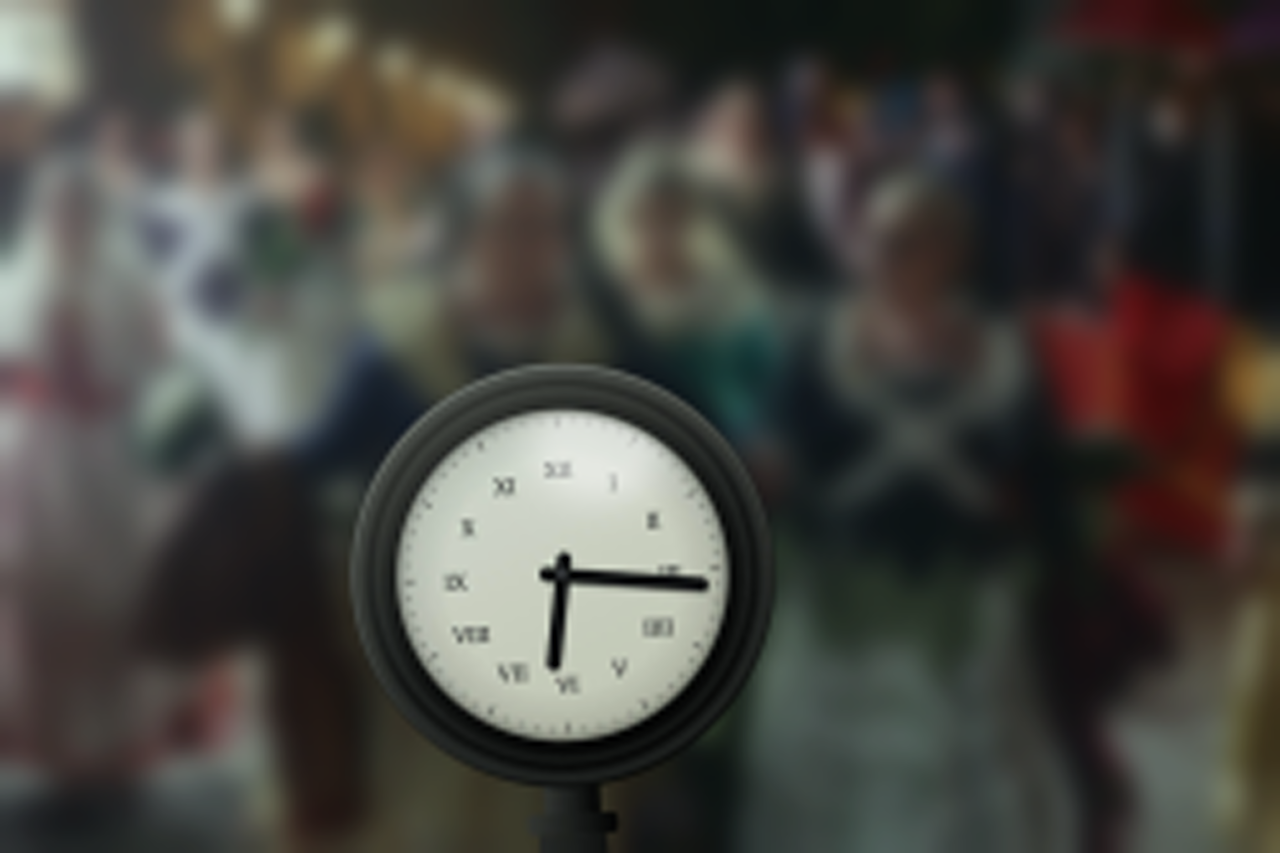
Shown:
6.16
